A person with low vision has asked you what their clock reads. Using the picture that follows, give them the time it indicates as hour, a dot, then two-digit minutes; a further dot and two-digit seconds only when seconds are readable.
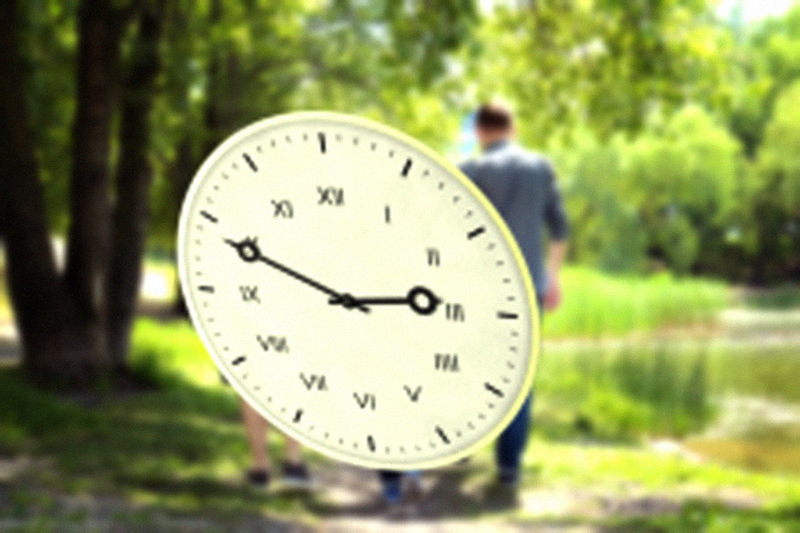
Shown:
2.49
